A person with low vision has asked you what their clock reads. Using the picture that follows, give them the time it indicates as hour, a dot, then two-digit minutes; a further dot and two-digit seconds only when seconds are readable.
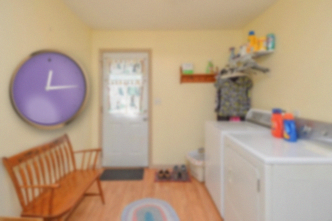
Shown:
12.14
